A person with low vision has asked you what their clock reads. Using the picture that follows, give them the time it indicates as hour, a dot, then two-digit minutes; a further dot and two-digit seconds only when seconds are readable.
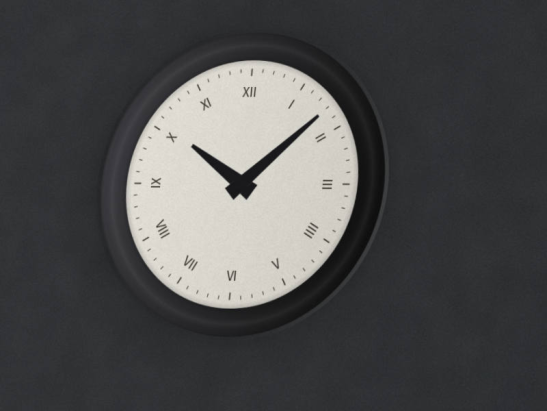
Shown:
10.08
